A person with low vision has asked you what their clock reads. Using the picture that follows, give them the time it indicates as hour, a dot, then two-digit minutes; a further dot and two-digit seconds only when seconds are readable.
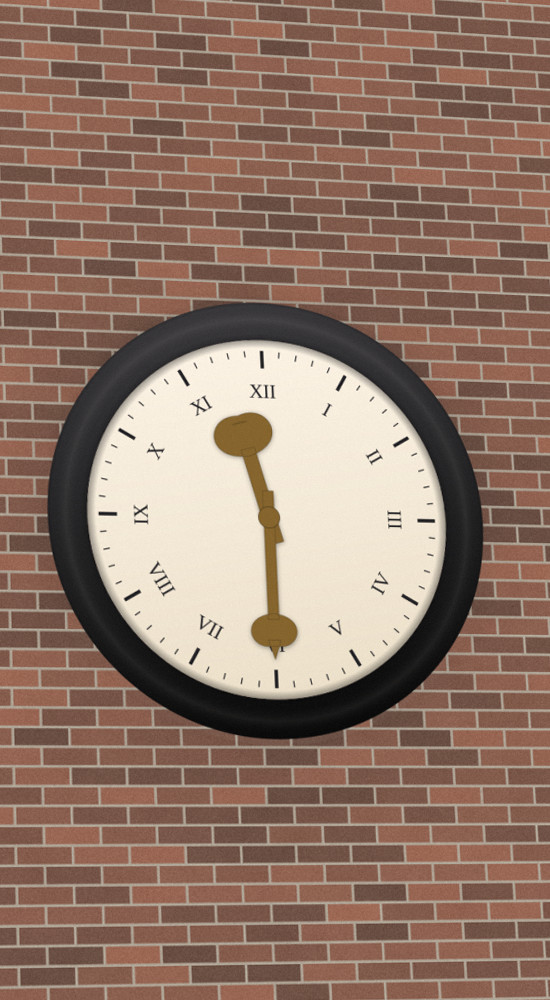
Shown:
11.30
